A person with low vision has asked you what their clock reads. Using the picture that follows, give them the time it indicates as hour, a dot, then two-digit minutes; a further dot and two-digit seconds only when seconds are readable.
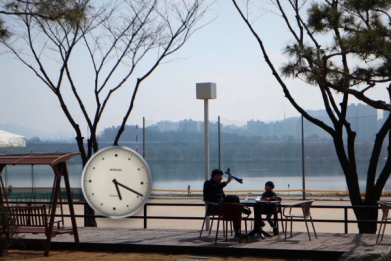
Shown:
5.19
